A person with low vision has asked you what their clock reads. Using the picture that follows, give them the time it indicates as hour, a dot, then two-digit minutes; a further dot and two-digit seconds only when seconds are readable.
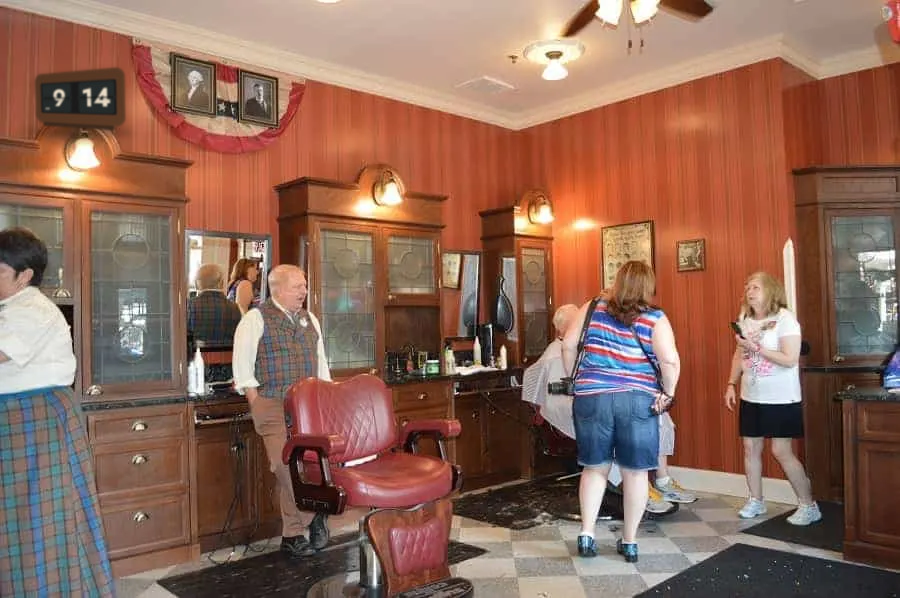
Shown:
9.14
